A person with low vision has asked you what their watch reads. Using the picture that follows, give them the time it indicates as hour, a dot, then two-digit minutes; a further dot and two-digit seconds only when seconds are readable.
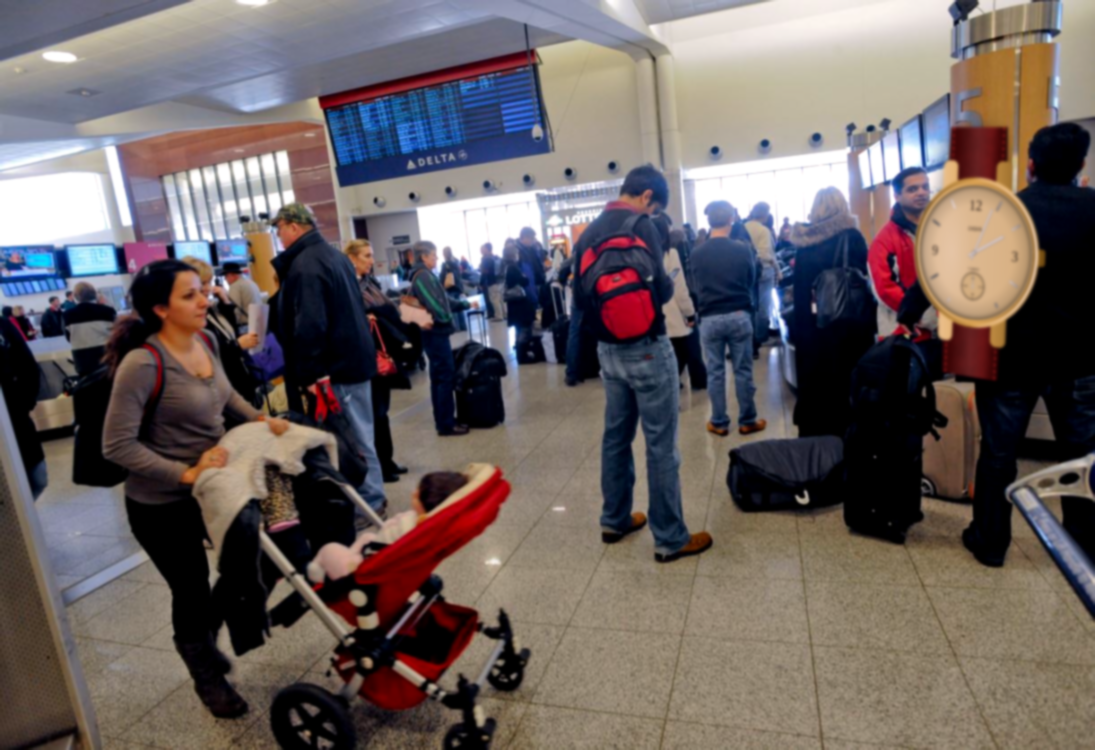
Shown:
2.04
